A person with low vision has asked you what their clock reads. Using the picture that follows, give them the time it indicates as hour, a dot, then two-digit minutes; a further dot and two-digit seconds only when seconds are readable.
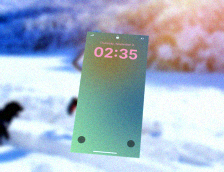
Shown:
2.35
